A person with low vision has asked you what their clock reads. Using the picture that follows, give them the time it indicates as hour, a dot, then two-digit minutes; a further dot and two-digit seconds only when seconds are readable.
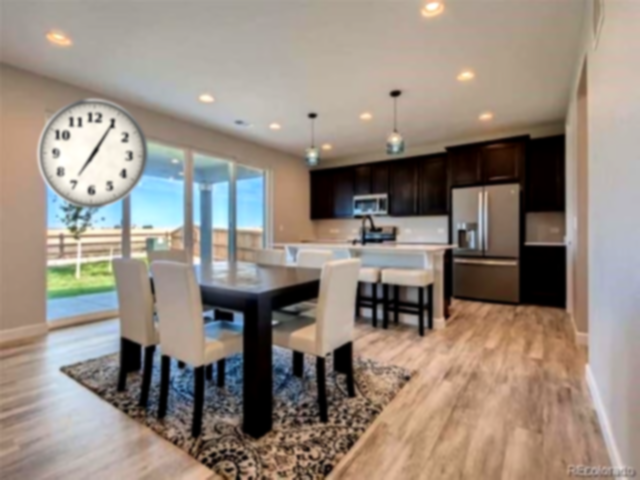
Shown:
7.05
